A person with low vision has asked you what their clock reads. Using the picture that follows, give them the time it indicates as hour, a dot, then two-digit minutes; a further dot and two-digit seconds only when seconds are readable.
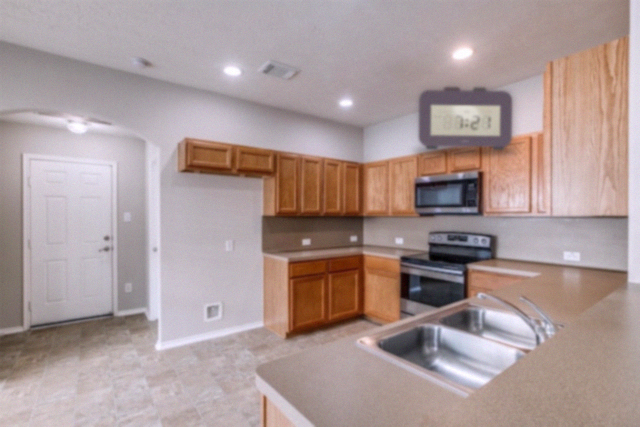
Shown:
7.21
